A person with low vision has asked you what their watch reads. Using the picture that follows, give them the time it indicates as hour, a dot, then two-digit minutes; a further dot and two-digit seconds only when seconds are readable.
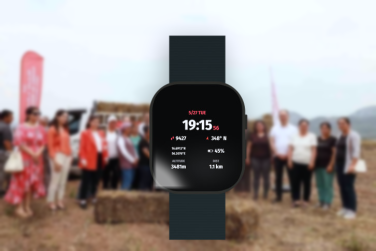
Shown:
19.15
